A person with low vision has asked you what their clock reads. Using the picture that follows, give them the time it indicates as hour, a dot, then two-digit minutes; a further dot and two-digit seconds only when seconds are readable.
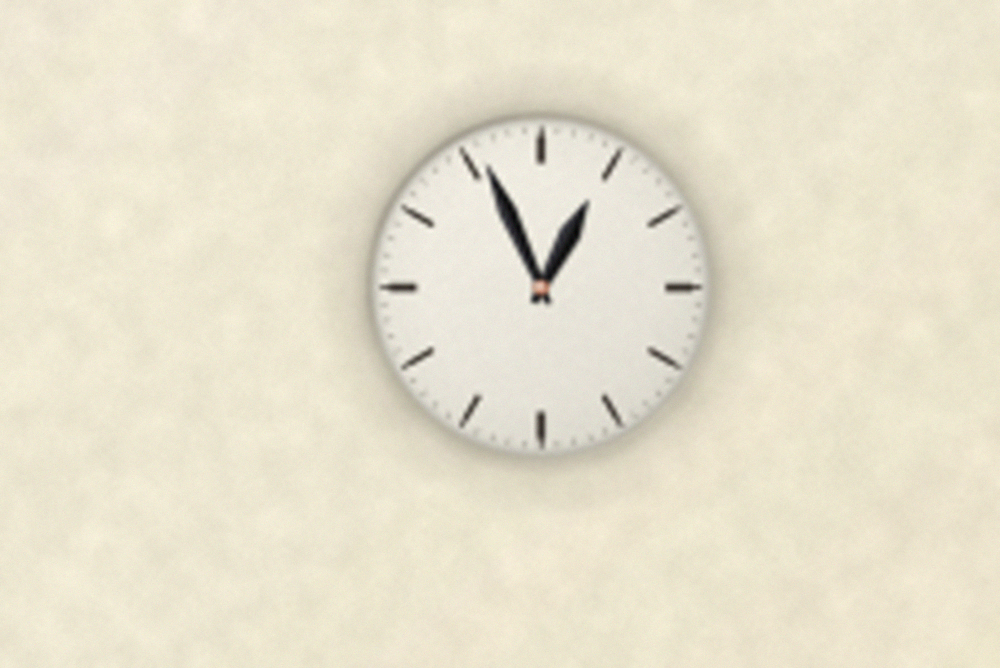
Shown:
12.56
